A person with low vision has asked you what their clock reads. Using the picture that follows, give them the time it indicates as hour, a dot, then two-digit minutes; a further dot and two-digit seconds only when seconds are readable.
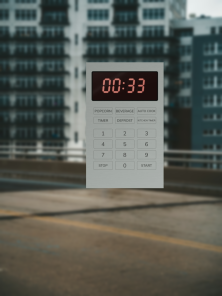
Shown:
0.33
